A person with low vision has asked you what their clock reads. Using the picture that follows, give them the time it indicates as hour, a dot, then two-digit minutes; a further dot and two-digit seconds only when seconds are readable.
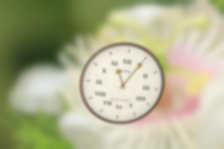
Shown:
11.05
